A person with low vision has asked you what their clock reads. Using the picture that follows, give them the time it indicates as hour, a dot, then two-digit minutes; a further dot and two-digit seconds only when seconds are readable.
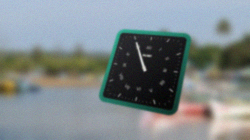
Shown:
10.55
